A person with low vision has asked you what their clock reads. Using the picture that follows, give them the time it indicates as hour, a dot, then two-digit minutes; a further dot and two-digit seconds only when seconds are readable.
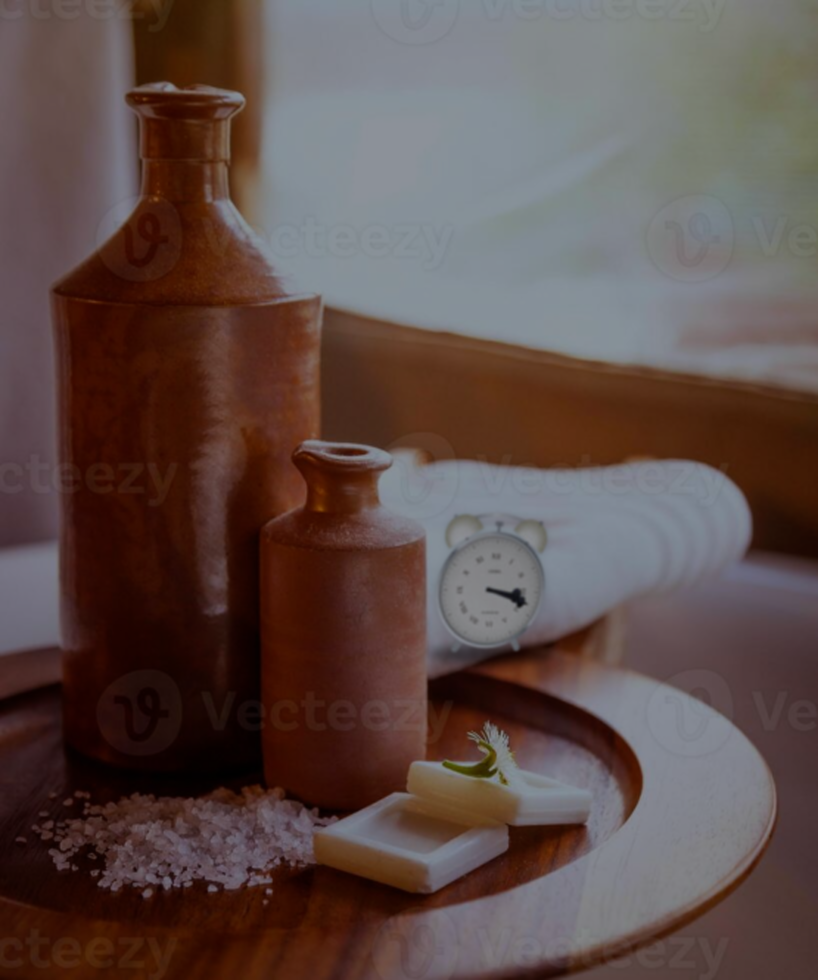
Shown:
3.18
